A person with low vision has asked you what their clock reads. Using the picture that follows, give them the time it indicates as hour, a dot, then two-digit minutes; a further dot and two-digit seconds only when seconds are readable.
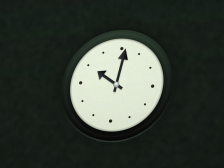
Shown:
10.01
